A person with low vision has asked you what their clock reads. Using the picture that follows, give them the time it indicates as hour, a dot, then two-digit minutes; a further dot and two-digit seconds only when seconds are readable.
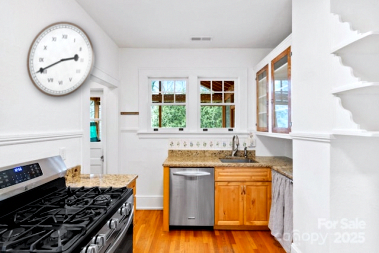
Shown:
2.41
